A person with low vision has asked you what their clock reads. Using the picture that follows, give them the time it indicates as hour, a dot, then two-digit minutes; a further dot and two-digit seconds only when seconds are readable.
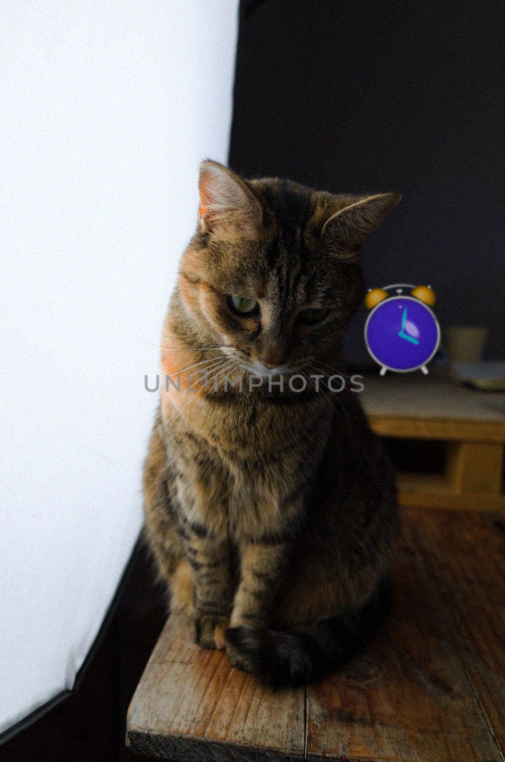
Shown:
4.02
